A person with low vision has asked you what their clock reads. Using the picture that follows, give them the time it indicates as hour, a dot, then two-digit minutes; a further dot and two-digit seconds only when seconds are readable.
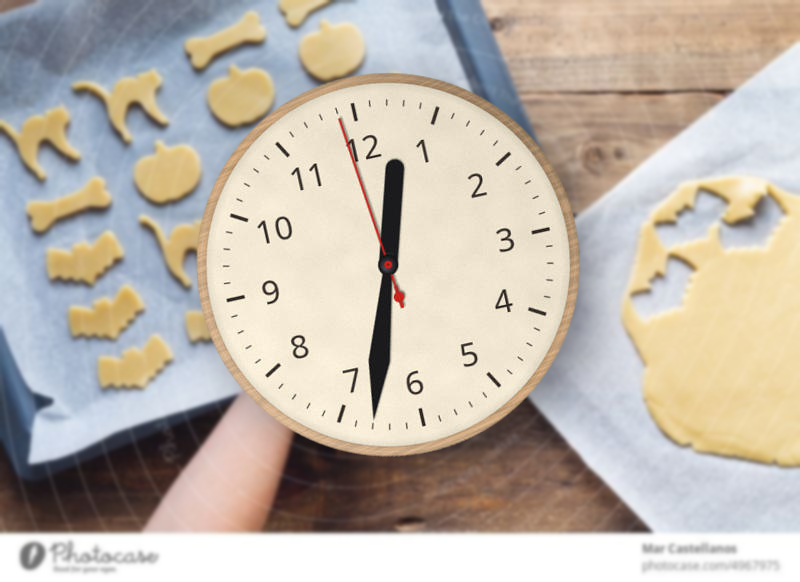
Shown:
12.32.59
